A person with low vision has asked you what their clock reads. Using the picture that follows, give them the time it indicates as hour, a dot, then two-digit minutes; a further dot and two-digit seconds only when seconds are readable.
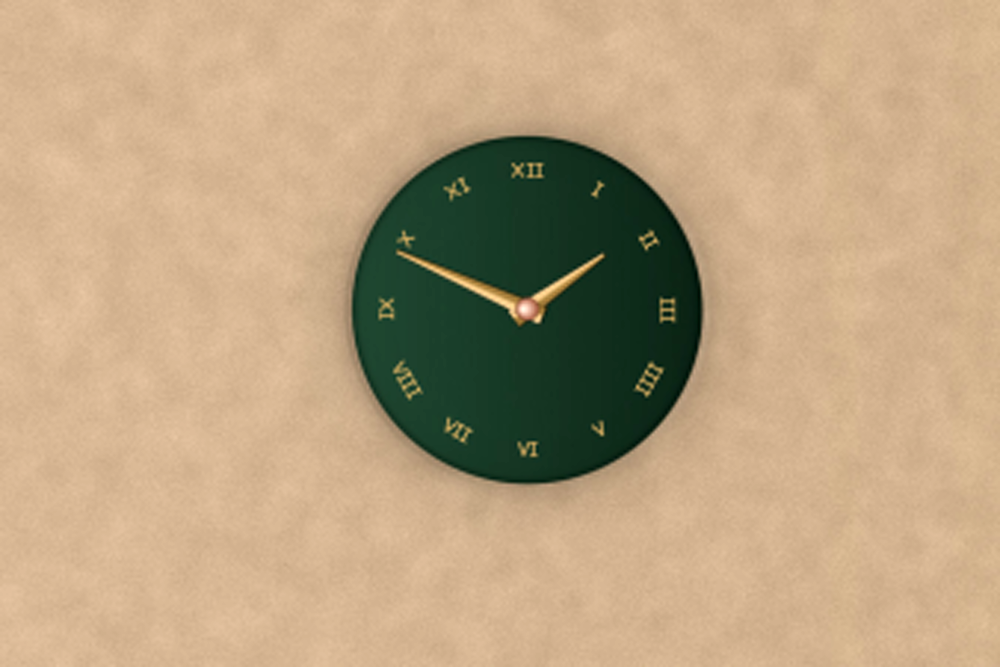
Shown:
1.49
